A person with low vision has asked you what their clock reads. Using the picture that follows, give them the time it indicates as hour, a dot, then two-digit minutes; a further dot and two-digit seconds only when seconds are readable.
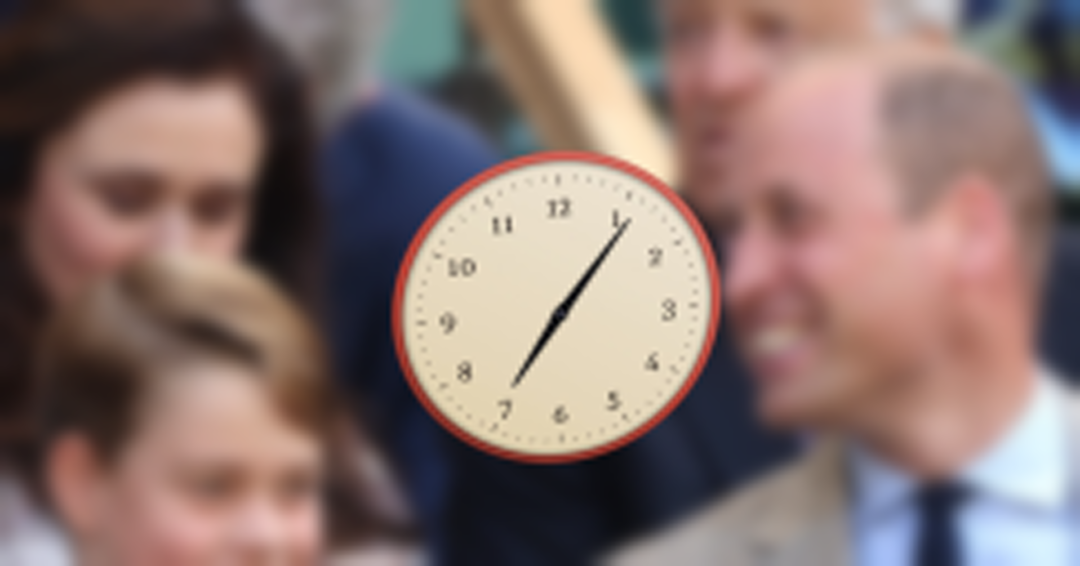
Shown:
7.06
